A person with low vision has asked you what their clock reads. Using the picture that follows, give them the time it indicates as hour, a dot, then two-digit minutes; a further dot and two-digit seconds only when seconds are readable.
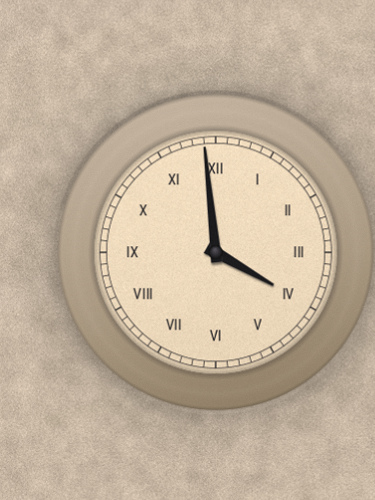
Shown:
3.59
